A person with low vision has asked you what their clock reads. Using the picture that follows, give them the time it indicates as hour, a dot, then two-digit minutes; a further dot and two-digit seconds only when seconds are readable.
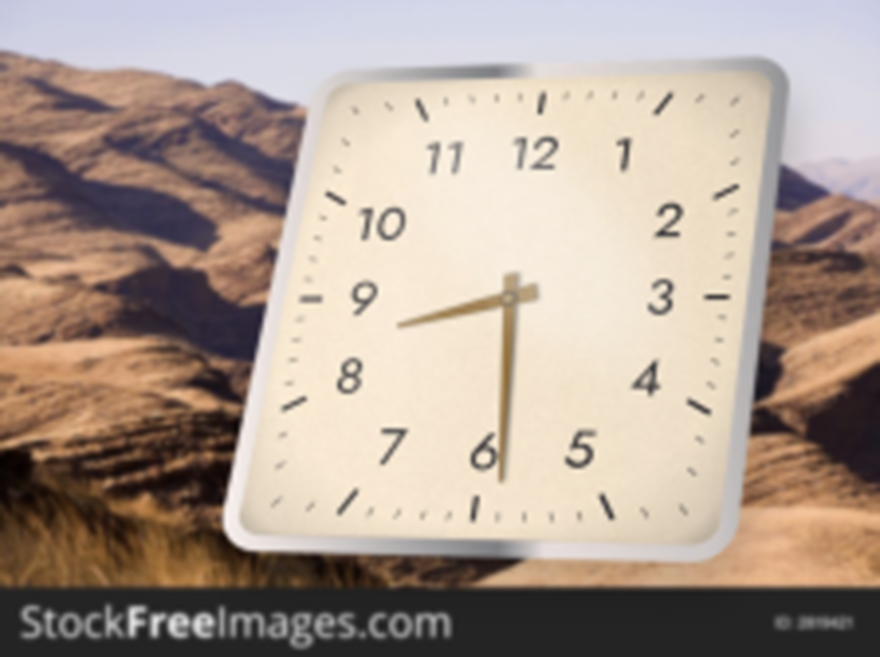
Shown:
8.29
